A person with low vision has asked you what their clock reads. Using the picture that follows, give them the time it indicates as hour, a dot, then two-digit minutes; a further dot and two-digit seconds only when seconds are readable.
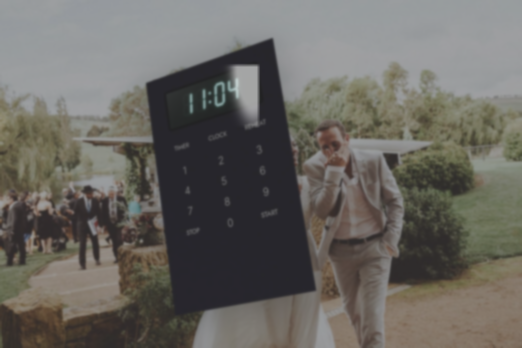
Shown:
11.04
